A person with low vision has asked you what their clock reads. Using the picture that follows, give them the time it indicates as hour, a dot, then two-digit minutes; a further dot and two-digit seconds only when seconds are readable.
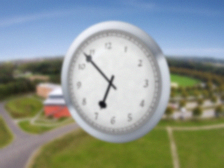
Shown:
6.53
